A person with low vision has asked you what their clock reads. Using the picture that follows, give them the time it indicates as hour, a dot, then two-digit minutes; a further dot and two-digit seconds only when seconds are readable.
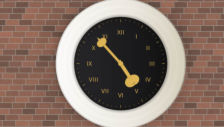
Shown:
4.53
